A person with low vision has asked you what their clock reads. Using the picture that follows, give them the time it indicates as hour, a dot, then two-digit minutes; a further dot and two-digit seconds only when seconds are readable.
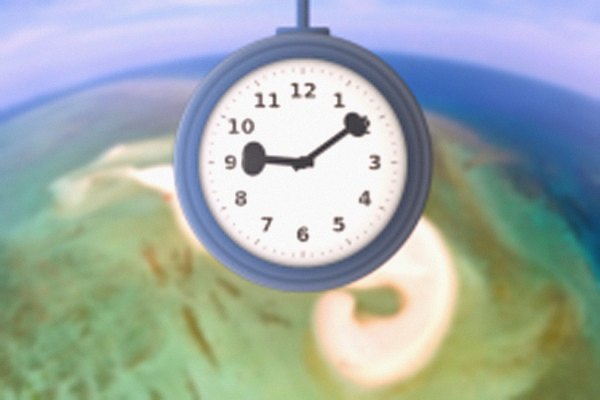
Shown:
9.09
